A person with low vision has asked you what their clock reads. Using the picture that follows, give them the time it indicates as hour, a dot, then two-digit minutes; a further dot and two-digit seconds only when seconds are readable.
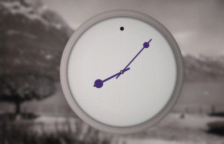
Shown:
8.07
